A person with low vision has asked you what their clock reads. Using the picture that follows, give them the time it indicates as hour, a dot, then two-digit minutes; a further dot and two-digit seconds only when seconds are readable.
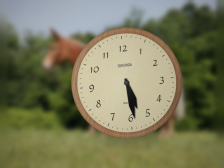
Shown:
5.29
